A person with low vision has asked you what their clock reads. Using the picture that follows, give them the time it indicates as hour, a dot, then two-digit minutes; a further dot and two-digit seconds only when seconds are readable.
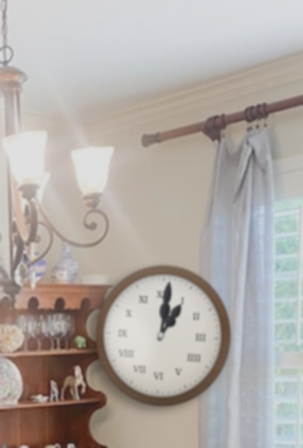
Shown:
1.01
